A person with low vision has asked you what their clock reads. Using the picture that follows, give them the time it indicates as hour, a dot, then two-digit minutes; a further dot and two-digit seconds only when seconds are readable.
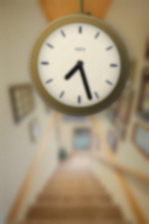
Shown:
7.27
